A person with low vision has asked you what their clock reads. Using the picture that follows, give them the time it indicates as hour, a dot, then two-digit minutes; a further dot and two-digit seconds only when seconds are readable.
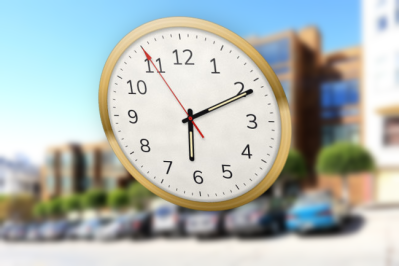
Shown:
6.10.55
